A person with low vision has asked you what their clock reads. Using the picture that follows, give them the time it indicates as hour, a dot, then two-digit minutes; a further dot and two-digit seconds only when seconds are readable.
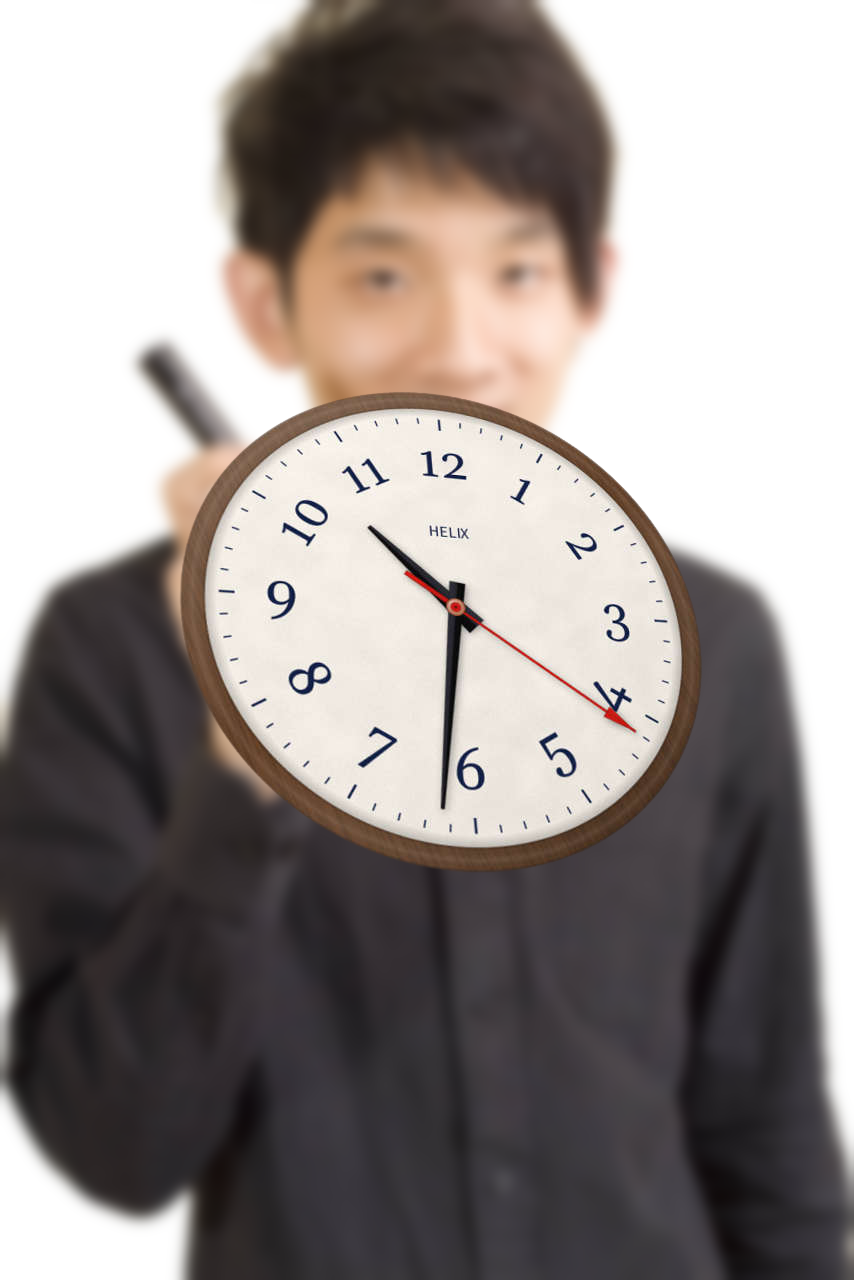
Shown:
10.31.21
